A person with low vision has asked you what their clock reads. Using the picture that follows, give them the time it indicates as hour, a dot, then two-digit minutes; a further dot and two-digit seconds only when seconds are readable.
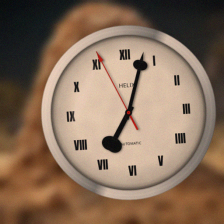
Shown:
7.02.56
